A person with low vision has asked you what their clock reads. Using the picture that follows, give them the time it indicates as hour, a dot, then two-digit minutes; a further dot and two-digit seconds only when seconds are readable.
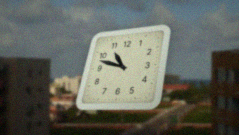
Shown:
10.48
